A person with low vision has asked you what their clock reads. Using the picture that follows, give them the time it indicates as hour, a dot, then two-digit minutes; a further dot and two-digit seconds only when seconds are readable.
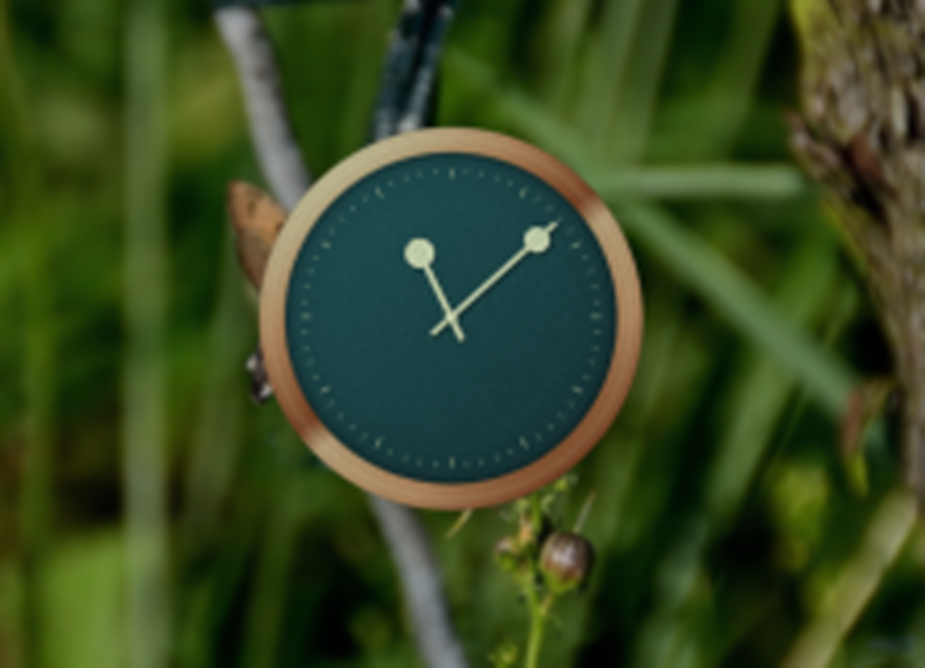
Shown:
11.08
